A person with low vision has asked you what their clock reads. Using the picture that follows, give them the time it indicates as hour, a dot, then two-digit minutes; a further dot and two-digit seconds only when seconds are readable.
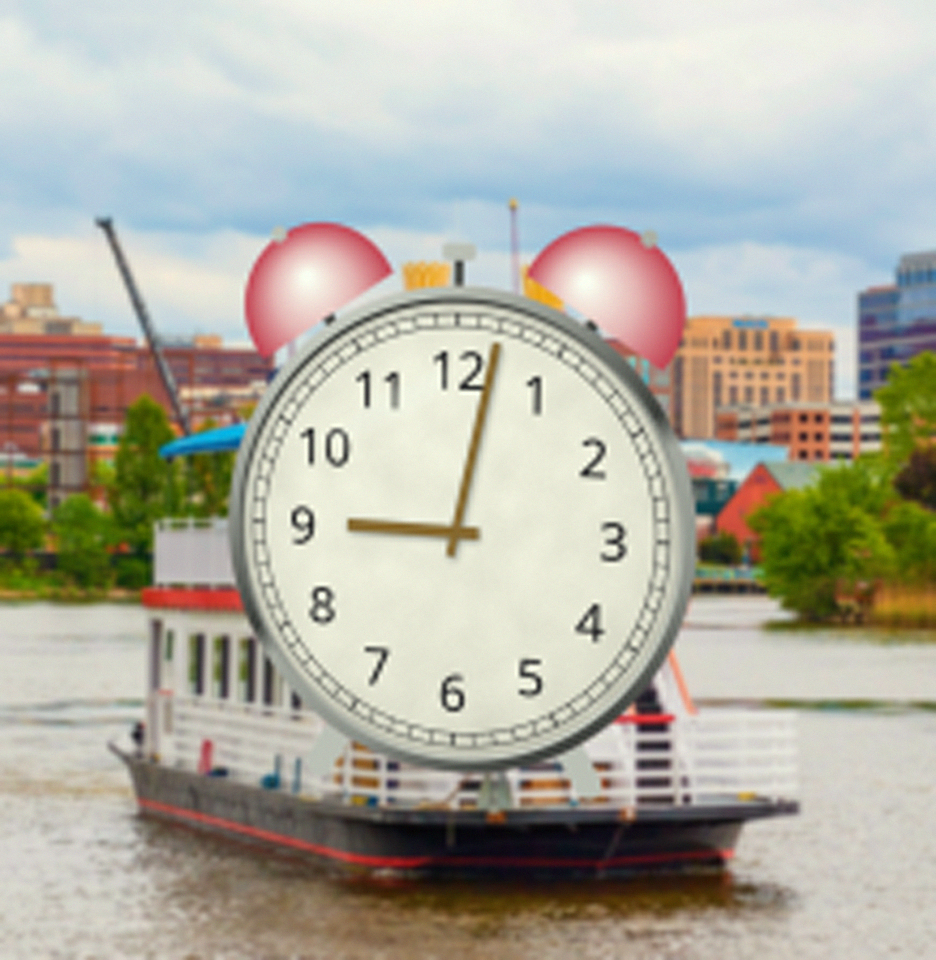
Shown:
9.02
